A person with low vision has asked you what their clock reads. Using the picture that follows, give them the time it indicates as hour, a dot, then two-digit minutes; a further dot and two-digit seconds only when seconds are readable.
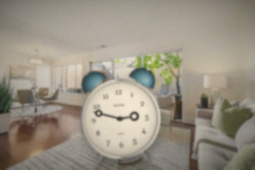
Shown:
2.48
